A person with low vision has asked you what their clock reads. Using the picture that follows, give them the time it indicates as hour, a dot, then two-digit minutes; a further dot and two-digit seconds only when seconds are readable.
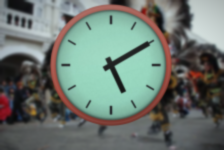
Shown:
5.10
